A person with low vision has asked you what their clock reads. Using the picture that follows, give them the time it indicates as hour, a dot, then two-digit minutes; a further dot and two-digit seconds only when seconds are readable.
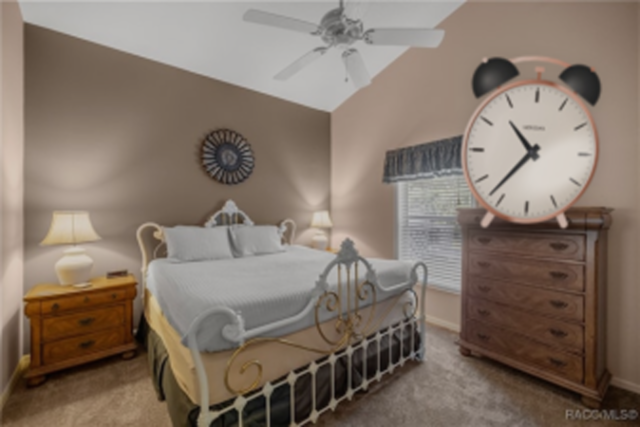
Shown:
10.37
